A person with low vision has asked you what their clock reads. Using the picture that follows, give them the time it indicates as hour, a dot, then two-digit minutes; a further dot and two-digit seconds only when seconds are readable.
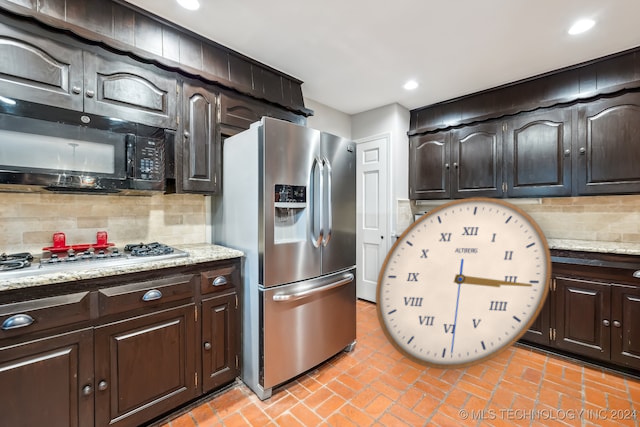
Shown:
3.15.29
